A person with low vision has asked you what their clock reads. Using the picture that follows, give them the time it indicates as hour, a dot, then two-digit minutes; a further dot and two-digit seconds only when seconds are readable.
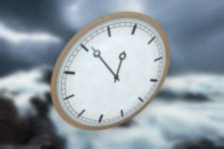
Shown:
11.51
